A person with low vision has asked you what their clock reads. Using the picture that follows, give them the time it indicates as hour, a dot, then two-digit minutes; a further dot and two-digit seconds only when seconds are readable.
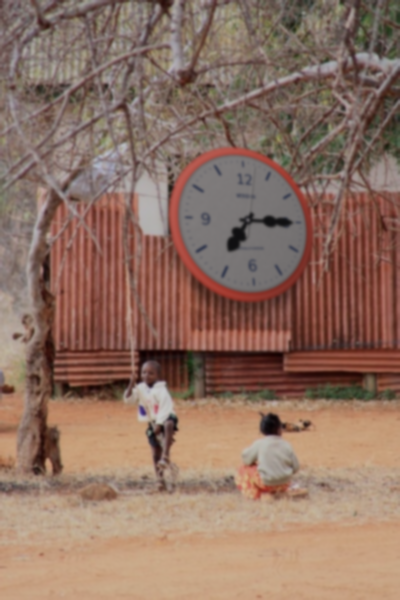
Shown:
7.15.02
